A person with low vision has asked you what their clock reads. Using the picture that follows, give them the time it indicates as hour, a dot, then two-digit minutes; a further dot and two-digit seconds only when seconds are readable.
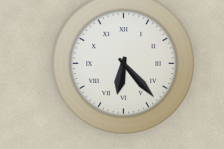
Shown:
6.23
